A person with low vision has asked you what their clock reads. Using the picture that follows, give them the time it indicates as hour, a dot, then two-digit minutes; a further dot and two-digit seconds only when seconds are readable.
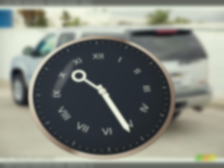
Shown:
10.26
